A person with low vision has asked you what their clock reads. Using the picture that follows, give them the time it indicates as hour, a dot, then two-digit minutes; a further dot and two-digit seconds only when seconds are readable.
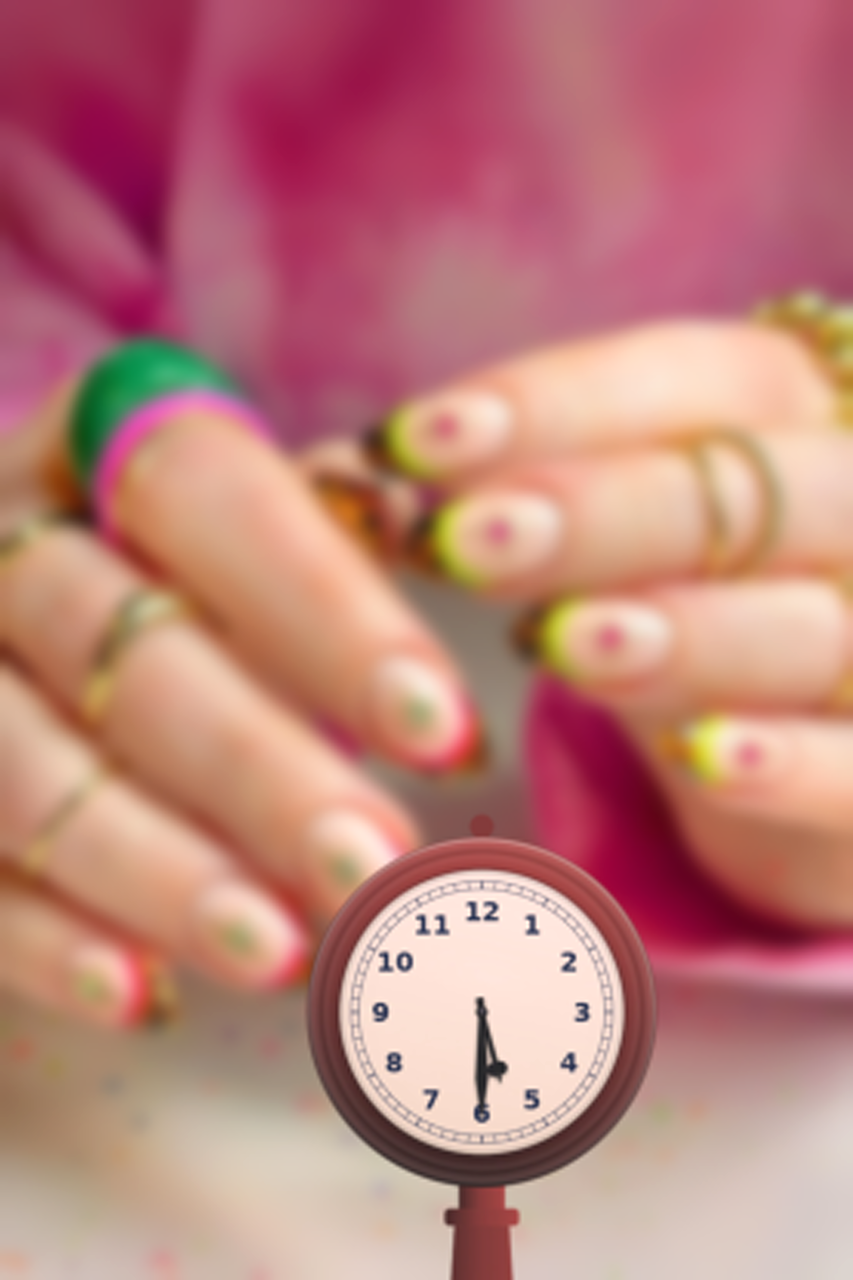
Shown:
5.30
